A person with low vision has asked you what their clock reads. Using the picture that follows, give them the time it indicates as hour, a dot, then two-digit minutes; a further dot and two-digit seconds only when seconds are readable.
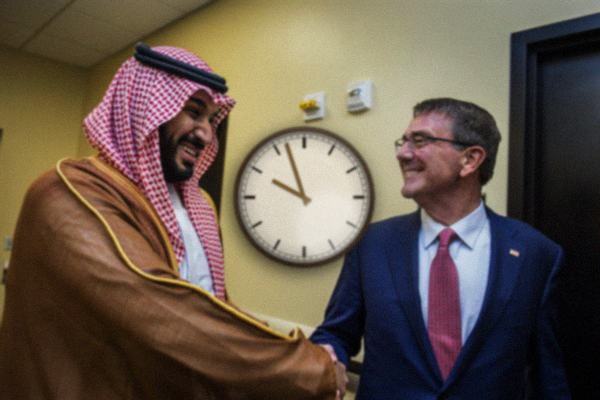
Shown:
9.57
